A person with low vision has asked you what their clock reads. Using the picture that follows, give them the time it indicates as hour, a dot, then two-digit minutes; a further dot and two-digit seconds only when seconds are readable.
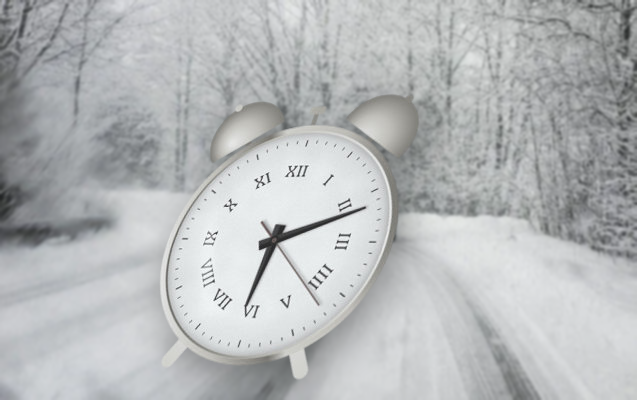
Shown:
6.11.22
